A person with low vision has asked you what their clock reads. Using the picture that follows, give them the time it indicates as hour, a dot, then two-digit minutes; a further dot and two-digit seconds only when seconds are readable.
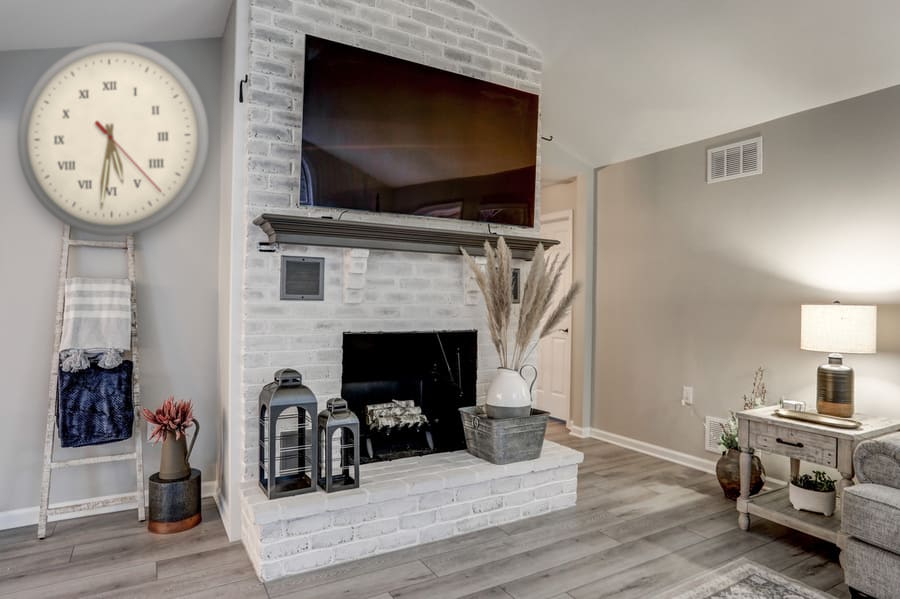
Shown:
5.31.23
